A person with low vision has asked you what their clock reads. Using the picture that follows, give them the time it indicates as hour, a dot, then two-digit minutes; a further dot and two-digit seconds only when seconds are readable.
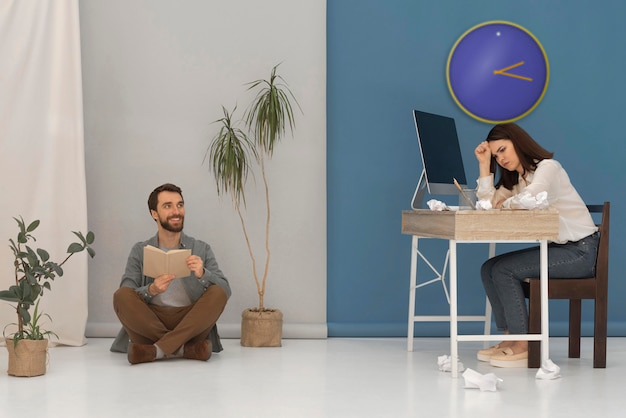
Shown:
2.17
